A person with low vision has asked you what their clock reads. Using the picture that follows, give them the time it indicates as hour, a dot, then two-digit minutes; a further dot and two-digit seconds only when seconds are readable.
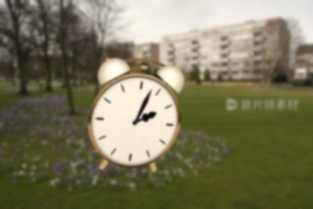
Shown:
2.03
